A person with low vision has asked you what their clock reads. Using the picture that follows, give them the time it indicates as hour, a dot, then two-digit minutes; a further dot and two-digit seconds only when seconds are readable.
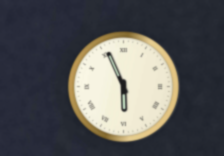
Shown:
5.56
